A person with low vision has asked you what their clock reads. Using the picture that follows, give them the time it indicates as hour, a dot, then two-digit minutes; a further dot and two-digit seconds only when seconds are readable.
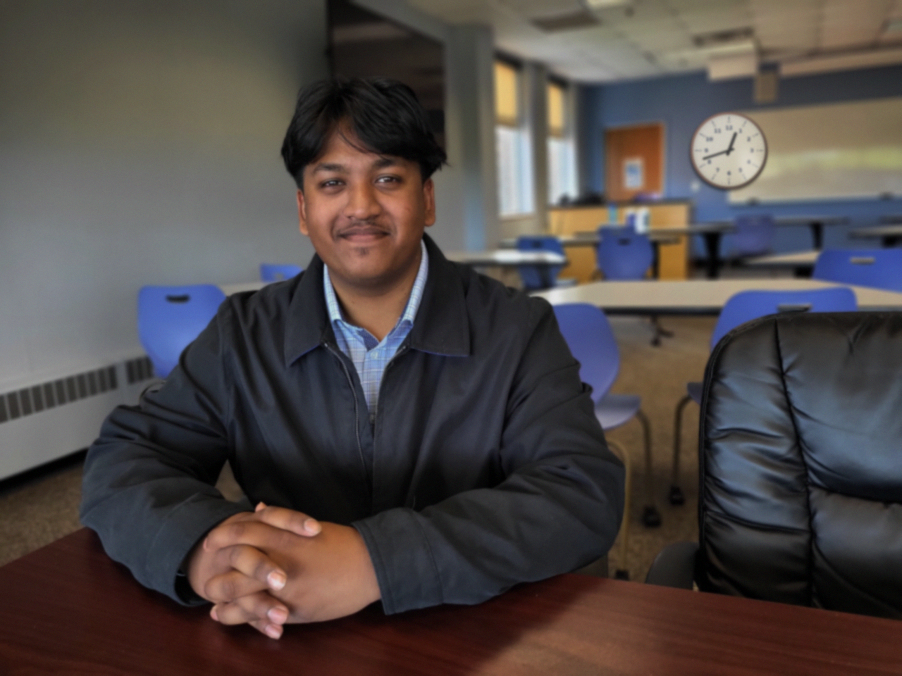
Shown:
12.42
